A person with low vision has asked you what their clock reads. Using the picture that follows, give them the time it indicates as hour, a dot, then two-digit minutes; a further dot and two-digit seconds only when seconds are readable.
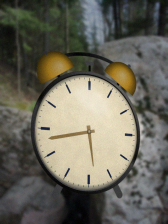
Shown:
5.43
